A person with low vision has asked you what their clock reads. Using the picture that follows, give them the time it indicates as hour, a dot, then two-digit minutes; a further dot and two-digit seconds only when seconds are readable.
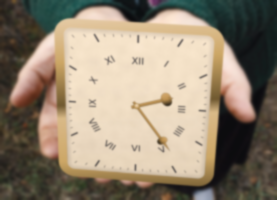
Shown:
2.24
